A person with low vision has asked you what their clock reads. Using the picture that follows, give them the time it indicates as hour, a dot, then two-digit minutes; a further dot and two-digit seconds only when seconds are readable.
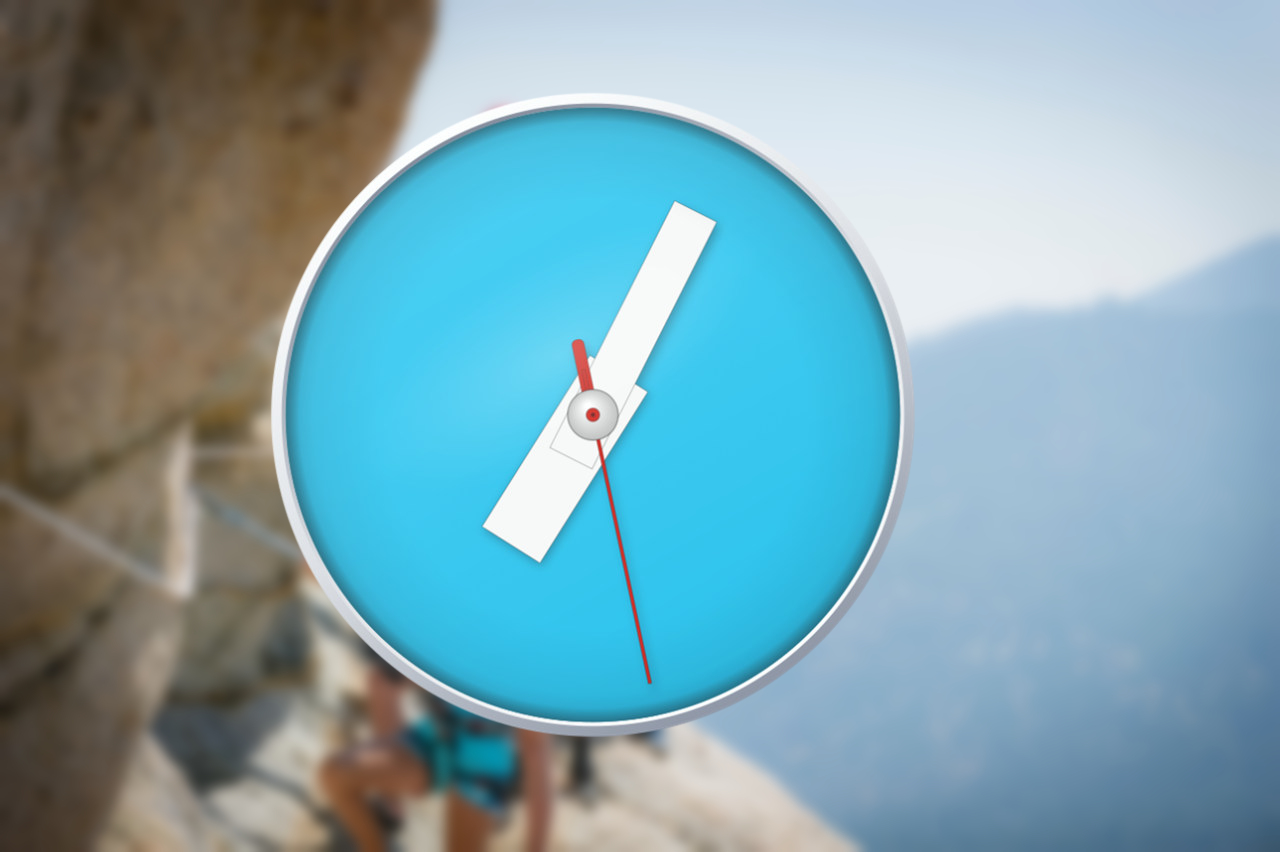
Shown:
7.04.28
